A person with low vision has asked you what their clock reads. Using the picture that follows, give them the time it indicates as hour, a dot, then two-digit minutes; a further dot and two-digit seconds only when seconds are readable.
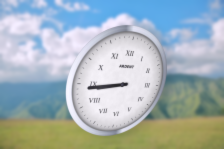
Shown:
8.44
